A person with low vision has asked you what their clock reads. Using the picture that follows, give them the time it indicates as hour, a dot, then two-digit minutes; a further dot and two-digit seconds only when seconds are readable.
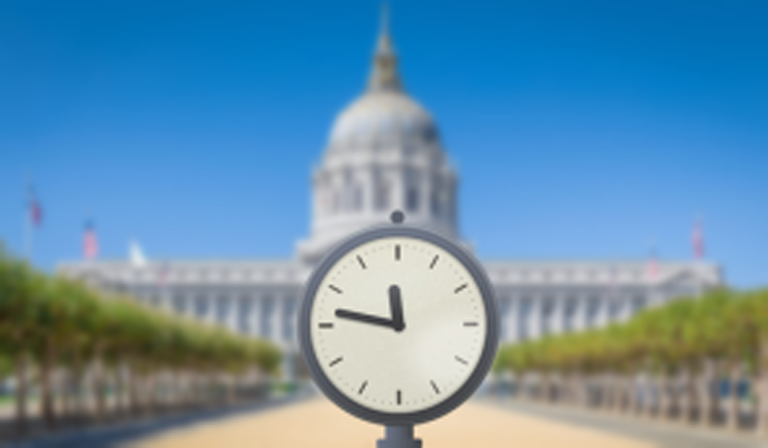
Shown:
11.47
